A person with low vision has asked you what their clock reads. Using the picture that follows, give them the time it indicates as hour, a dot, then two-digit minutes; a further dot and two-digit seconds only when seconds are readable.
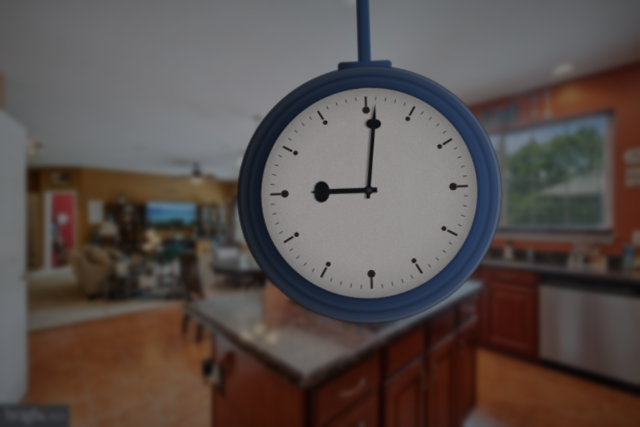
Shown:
9.01
